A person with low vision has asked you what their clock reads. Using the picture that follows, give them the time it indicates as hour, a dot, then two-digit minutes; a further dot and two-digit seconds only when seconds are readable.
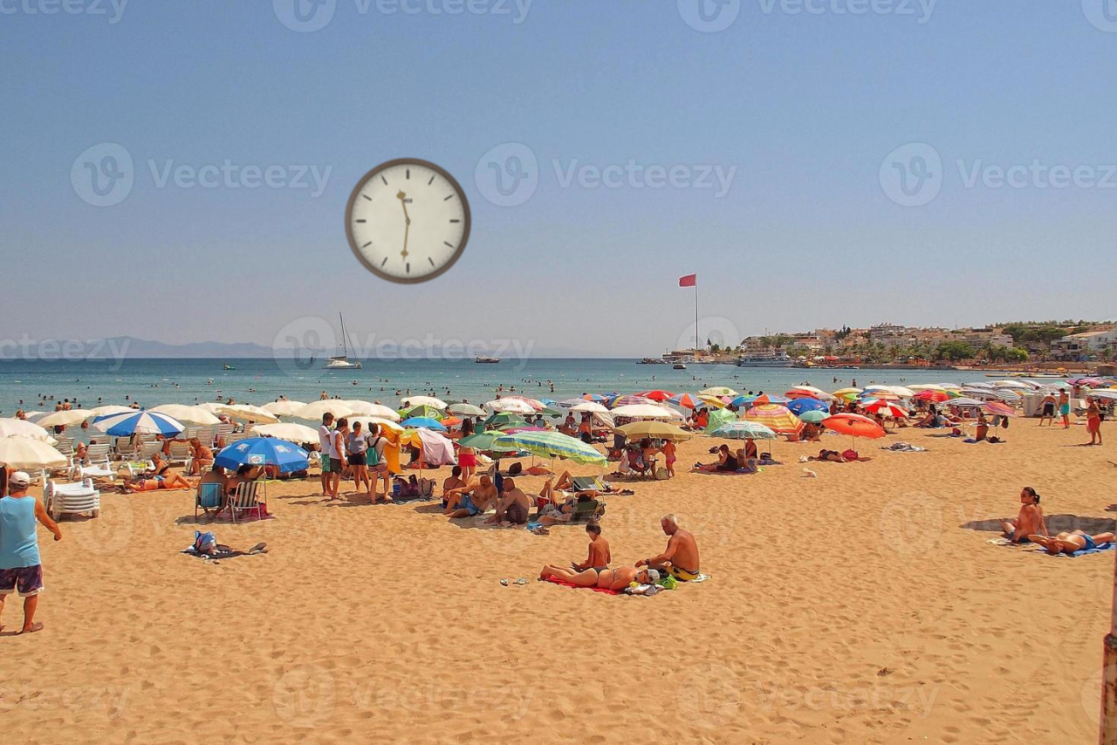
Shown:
11.31
